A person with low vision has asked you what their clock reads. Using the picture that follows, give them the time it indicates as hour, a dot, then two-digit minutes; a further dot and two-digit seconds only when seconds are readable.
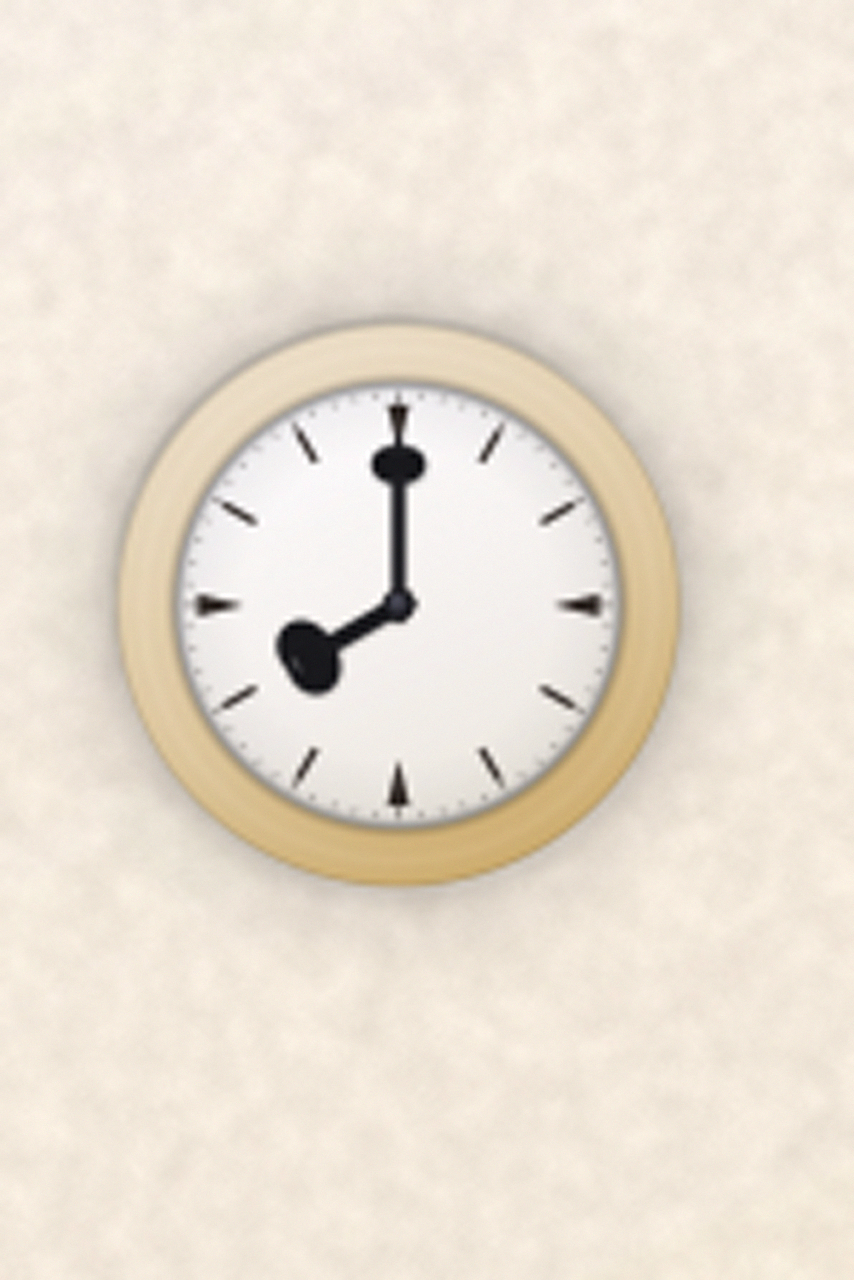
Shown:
8.00
